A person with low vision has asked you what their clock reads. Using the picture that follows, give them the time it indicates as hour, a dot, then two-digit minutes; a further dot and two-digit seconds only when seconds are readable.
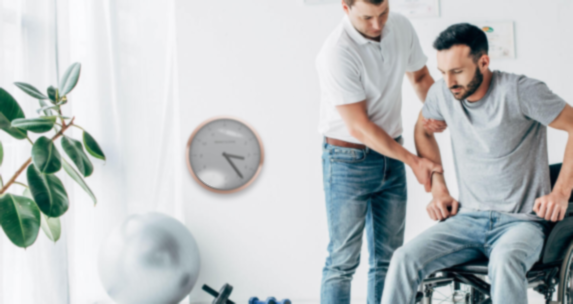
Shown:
3.24
